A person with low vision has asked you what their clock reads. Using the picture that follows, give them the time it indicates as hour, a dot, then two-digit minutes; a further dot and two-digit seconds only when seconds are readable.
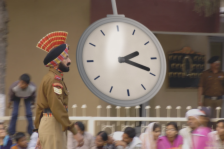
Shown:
2.19
